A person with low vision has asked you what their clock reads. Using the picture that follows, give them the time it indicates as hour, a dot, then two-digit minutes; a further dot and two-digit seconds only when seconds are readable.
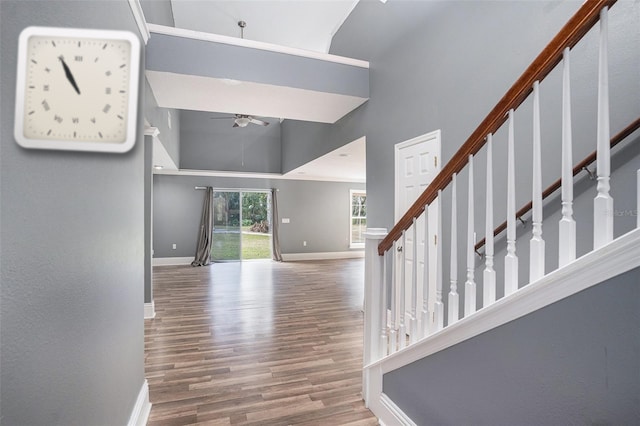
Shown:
10.55
